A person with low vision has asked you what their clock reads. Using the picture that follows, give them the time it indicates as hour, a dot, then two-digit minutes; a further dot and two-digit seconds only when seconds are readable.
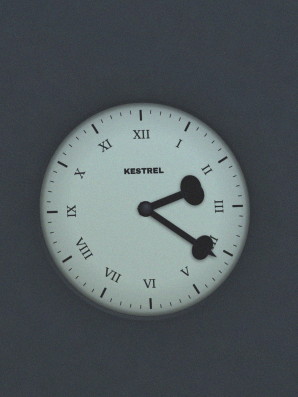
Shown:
2.21
